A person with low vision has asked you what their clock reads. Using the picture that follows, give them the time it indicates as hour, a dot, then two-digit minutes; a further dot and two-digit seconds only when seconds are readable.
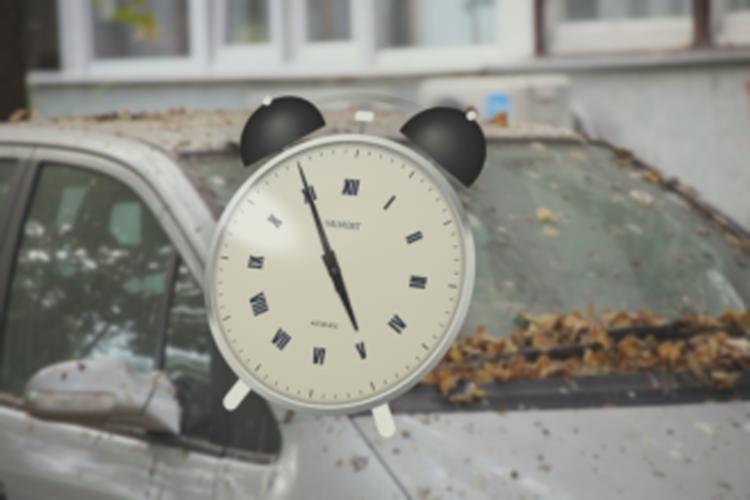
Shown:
4.55
